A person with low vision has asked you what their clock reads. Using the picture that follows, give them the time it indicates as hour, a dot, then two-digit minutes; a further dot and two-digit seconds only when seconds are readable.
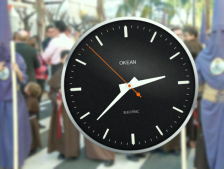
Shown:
2.37.53
